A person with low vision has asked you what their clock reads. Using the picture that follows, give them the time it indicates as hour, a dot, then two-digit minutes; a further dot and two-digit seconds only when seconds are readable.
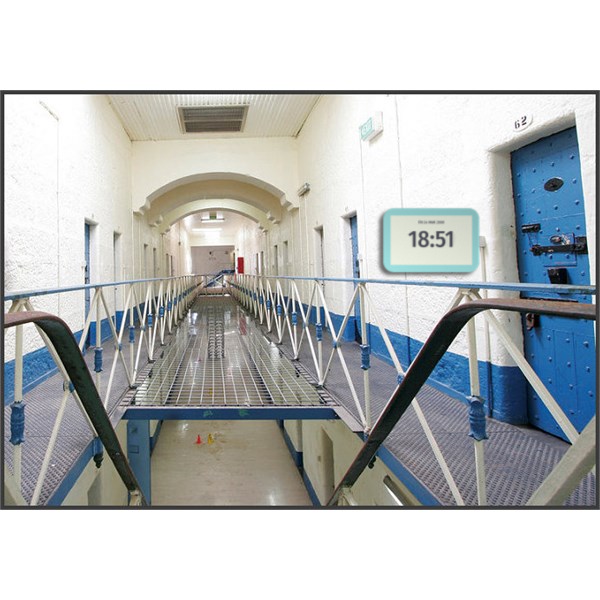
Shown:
18.51
